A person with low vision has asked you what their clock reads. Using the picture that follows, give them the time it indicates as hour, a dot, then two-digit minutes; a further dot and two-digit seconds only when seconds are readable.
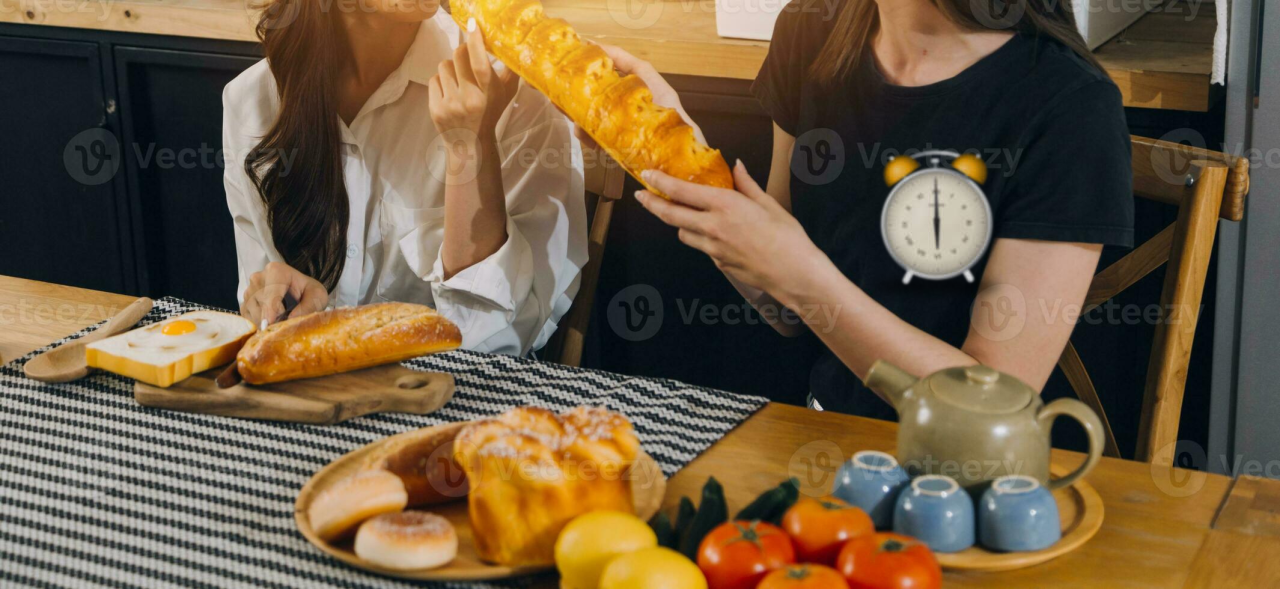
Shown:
6.00
